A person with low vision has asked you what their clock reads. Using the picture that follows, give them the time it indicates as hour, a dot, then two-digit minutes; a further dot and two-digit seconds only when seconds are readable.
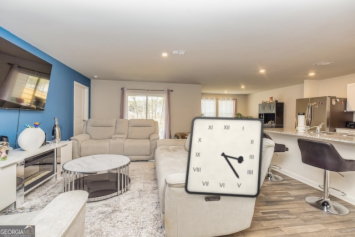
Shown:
3.24
